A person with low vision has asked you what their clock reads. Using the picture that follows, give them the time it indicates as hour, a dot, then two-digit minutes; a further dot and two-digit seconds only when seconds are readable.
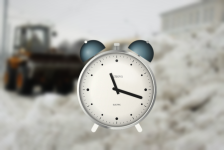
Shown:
11.18
